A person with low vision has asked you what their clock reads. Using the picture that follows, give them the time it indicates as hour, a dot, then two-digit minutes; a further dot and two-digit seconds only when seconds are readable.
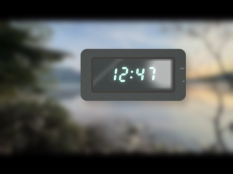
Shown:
12.47
